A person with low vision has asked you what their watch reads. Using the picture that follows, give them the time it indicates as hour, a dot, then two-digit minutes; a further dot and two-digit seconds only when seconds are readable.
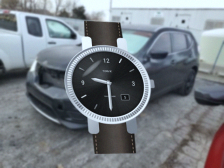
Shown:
9.30
